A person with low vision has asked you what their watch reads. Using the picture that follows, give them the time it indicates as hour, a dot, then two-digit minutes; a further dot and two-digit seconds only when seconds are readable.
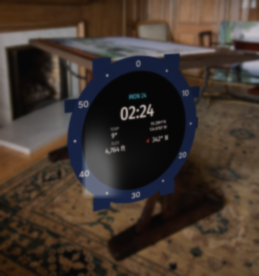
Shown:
2.24
